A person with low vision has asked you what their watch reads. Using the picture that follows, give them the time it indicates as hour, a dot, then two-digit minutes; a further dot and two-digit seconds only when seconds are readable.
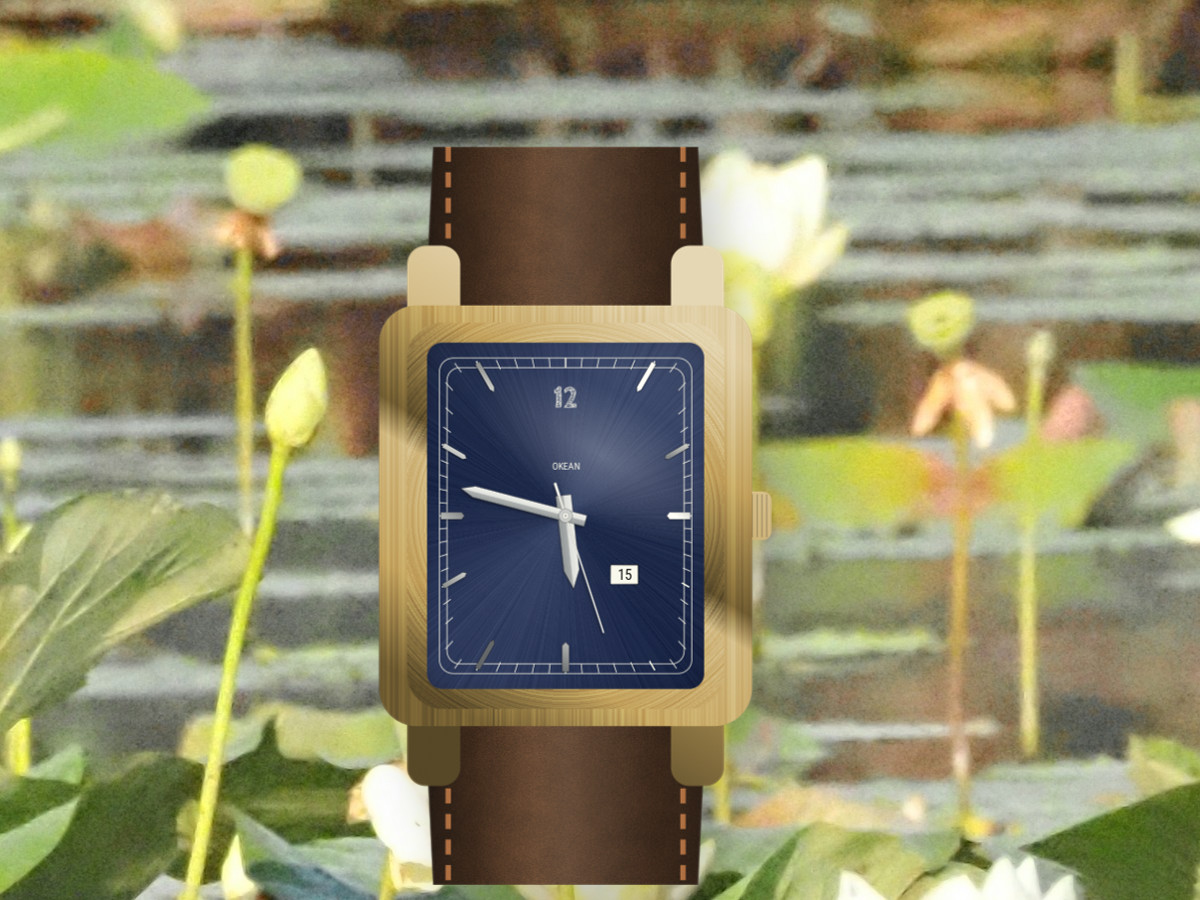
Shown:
5.47.27
